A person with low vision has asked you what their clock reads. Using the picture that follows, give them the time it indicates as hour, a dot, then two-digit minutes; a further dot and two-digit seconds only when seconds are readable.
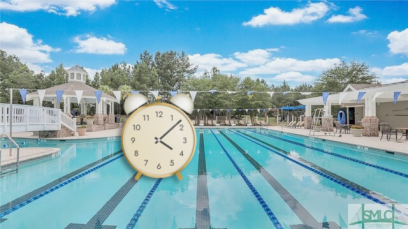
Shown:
4.08
